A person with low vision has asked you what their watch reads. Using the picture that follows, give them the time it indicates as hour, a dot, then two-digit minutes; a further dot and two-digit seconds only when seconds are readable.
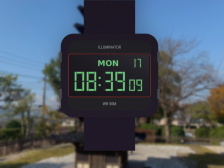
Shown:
8.39.09
